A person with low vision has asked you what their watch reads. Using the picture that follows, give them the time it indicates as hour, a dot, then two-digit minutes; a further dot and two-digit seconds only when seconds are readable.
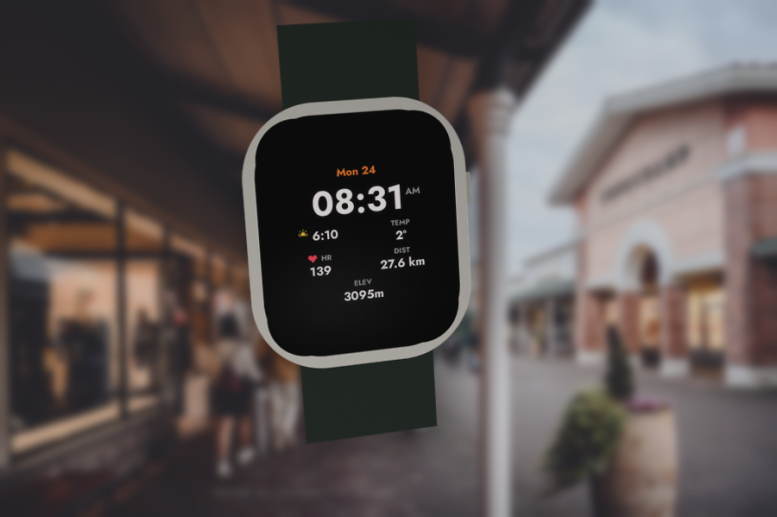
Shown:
8.31
